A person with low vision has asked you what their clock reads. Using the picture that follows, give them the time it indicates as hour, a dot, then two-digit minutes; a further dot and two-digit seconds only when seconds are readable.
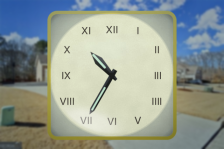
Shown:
10.35
